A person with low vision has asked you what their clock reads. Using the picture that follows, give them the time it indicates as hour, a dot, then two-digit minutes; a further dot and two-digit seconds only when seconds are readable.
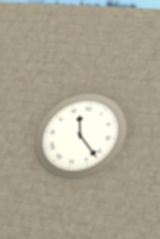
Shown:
11.22
